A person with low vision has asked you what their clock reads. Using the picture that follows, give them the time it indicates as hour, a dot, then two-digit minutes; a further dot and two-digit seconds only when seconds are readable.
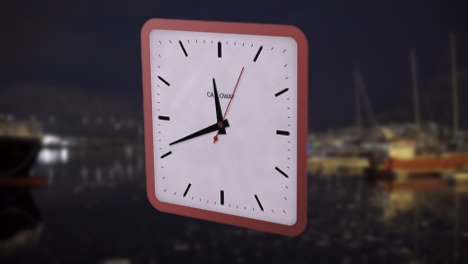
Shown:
11.41.04
